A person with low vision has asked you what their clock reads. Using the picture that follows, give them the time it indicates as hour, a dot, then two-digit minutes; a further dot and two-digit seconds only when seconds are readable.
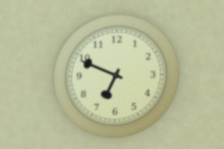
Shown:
6.49
